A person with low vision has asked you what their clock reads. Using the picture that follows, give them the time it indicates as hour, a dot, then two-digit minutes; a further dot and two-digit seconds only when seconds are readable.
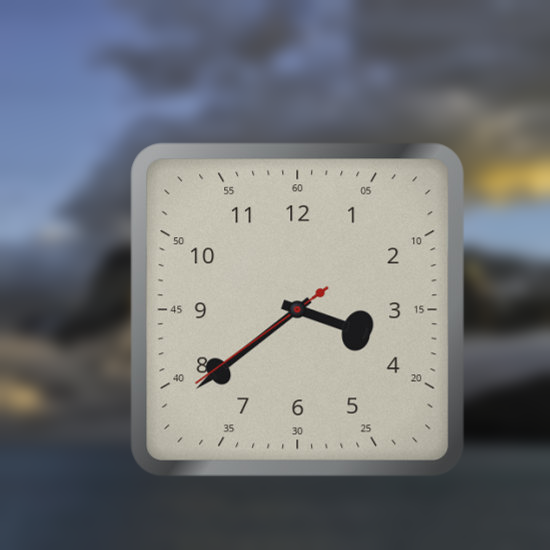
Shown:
3.38.39
